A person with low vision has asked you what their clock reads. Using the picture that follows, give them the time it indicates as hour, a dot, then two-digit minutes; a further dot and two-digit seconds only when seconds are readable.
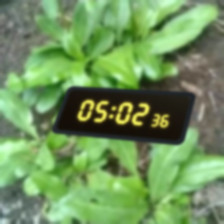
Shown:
5.02.36
